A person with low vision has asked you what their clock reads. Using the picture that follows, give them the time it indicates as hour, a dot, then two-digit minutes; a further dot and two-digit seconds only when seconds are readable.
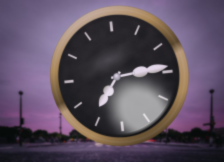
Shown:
7.14
